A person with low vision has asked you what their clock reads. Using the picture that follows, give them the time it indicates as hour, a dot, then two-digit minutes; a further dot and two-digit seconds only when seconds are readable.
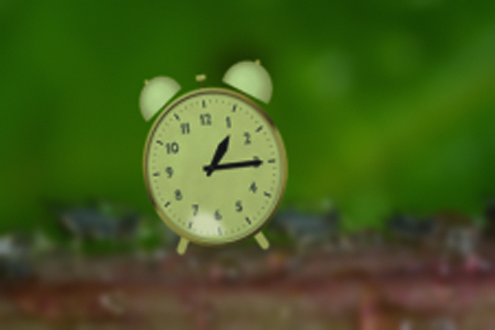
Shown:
1.15
